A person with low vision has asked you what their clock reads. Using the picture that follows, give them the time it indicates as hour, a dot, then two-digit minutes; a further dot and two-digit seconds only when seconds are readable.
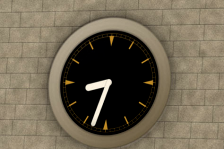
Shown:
8.33
